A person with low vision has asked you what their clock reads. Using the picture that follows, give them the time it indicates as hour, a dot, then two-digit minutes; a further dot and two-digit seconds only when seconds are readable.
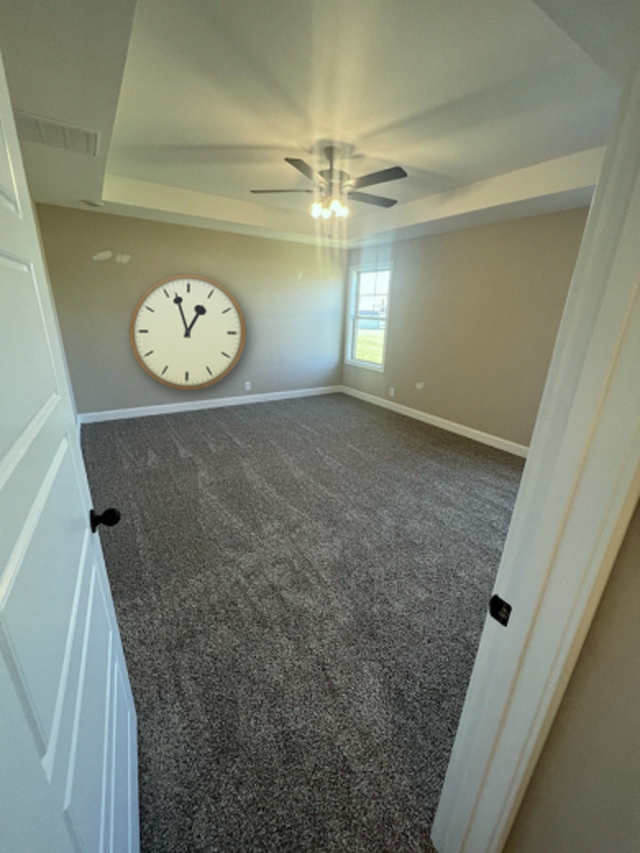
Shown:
12.57
